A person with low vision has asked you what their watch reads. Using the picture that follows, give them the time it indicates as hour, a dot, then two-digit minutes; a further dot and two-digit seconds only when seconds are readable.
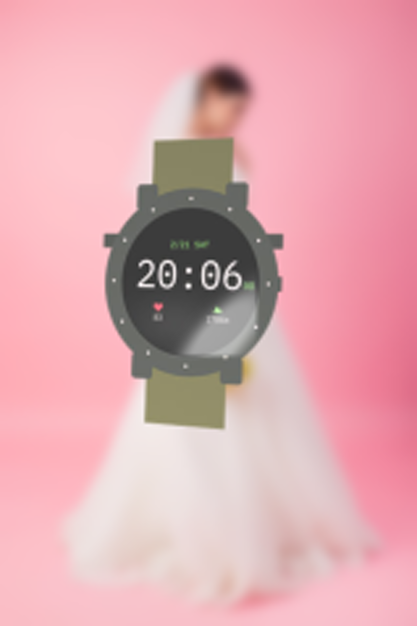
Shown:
20.06
